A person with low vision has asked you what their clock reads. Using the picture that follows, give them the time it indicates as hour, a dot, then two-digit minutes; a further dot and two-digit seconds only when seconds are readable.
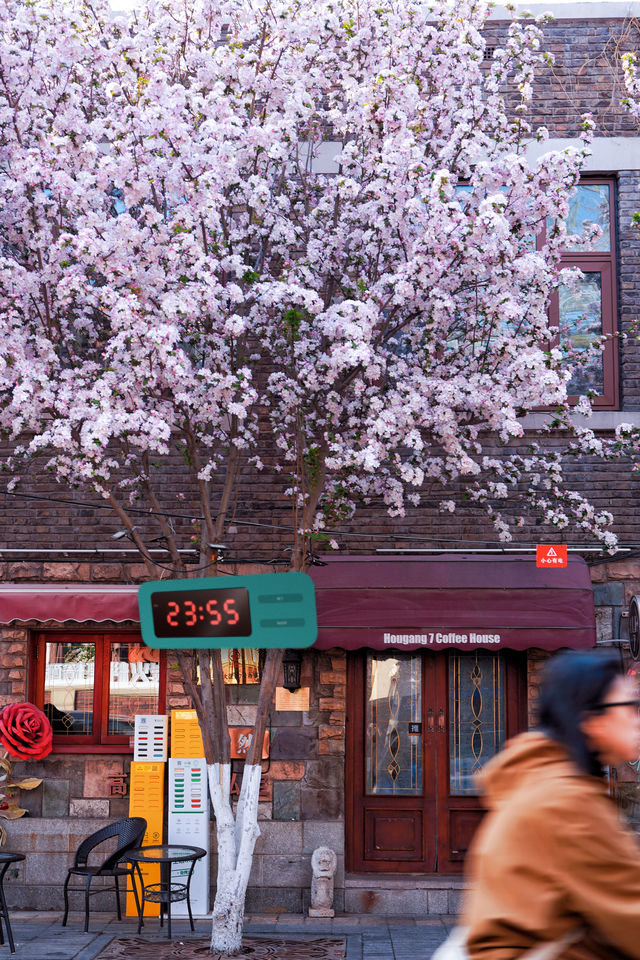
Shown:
23.55
